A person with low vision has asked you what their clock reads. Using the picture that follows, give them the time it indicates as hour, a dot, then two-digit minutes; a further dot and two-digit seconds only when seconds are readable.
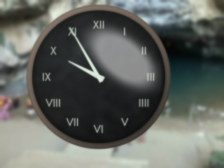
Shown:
9.55
